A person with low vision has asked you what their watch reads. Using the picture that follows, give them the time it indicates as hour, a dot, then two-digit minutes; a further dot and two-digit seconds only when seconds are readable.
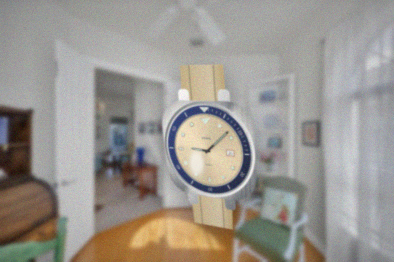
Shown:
9.08
